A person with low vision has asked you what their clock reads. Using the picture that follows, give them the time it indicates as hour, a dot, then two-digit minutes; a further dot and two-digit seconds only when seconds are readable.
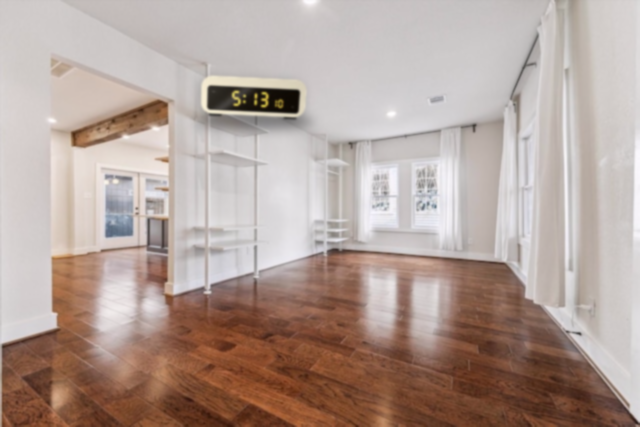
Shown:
5.13
